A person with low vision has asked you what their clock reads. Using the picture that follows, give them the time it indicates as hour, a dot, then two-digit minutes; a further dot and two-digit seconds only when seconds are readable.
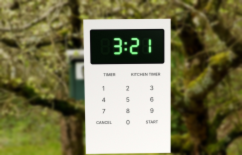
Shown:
3.21
